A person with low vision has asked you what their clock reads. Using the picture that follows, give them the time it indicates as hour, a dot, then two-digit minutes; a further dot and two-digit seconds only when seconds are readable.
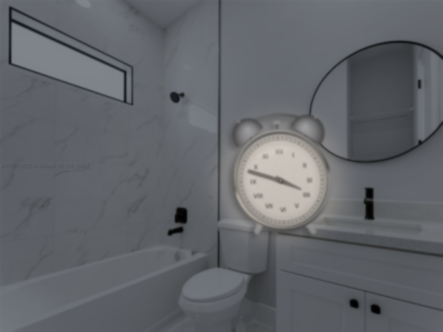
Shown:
3.48
